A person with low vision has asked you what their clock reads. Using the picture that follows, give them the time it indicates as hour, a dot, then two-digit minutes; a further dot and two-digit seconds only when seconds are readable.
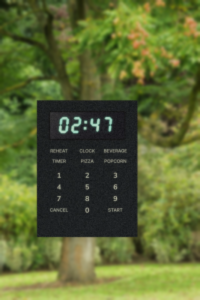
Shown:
2.47
